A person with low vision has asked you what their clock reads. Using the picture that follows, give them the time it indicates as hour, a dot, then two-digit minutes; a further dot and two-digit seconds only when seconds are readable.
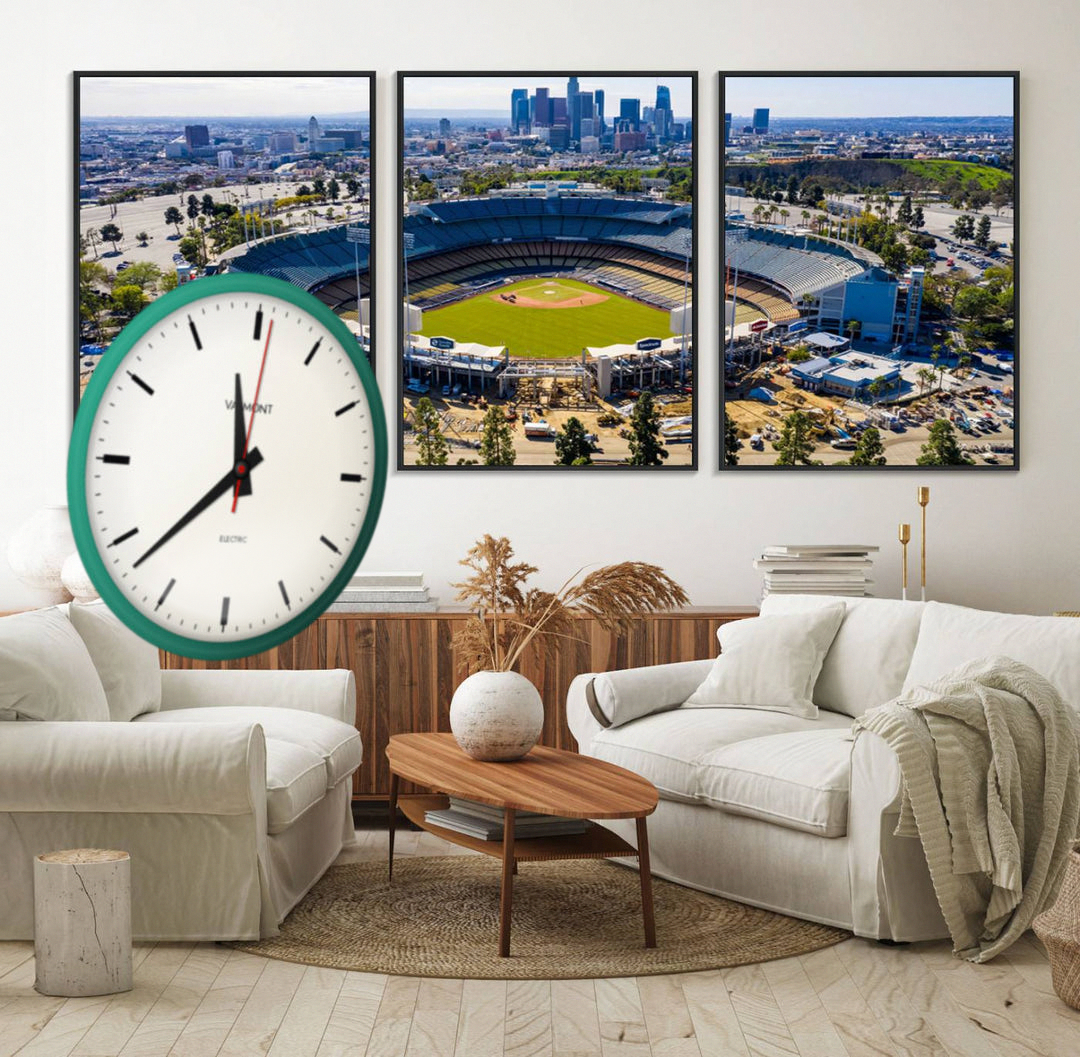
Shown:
11.38.01
